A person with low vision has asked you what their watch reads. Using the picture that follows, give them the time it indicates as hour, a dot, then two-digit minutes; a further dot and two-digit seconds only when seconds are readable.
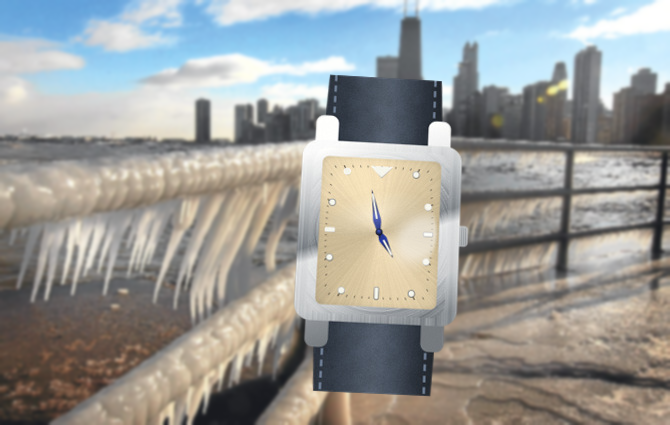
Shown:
4.58
